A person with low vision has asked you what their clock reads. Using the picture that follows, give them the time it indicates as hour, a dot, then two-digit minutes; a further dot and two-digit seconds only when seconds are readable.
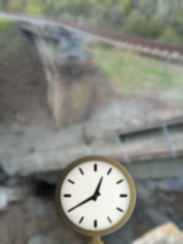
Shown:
12.40
